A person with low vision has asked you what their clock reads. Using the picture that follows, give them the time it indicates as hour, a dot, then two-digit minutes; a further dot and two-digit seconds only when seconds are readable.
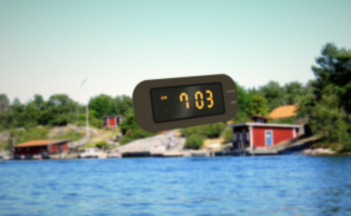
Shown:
7.03
